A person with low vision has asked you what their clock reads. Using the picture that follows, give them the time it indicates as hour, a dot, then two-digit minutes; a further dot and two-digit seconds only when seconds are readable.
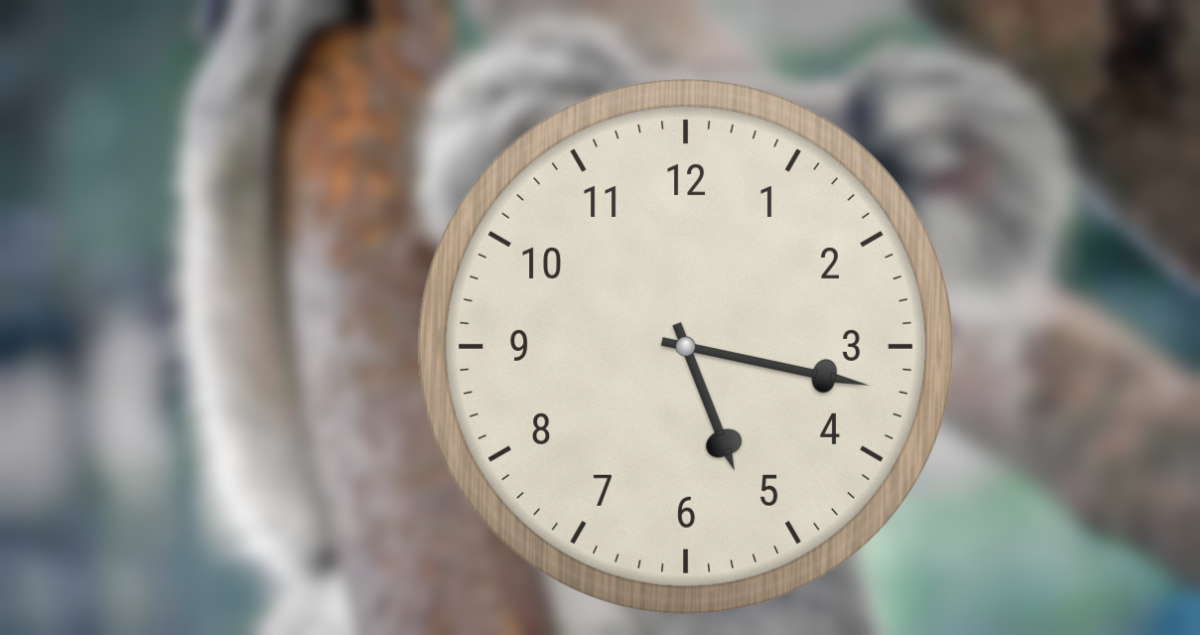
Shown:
5.17
